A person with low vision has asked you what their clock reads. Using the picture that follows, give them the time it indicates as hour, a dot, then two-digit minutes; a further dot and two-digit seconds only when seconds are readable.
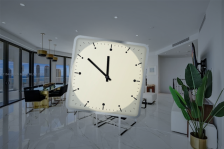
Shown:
11.51
